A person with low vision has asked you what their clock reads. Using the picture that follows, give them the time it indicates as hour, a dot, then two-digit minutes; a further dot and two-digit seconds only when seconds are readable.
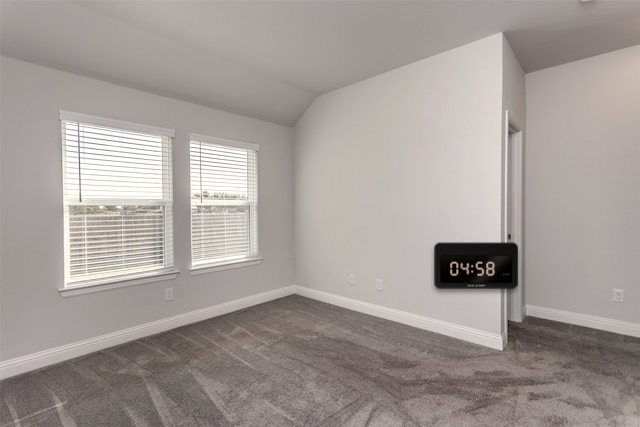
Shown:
4.58
